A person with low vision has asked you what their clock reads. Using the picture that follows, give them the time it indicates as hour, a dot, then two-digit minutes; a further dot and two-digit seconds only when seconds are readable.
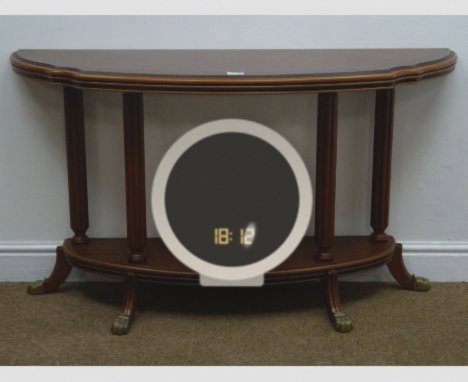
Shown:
18.12
